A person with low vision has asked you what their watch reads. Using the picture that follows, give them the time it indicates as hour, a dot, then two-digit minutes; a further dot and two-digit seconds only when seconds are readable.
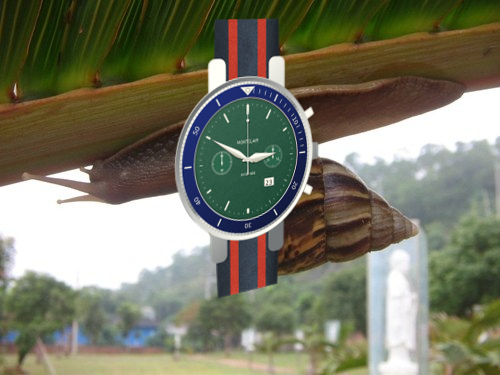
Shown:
2.50
